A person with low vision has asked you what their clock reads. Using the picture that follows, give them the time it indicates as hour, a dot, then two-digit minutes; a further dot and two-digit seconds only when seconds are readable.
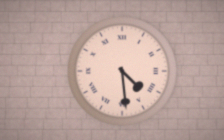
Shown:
4.29
